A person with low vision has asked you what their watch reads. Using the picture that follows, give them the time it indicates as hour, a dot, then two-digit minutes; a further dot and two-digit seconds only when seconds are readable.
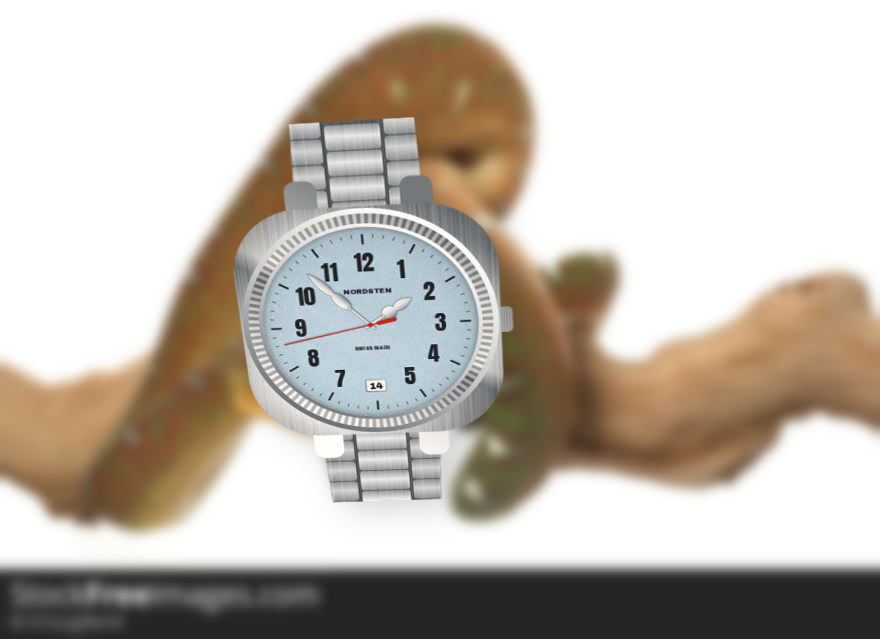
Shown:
1.52.43
